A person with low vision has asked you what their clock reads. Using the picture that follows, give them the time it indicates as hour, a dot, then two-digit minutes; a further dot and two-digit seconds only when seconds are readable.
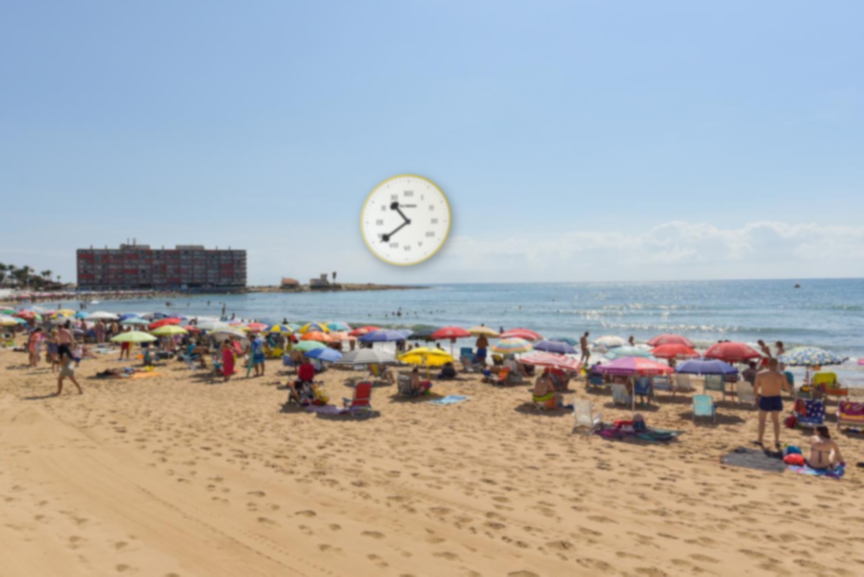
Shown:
10.39
